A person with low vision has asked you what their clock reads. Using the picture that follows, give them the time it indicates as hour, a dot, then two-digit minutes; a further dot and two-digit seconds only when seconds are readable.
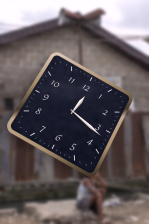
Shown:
12.17
